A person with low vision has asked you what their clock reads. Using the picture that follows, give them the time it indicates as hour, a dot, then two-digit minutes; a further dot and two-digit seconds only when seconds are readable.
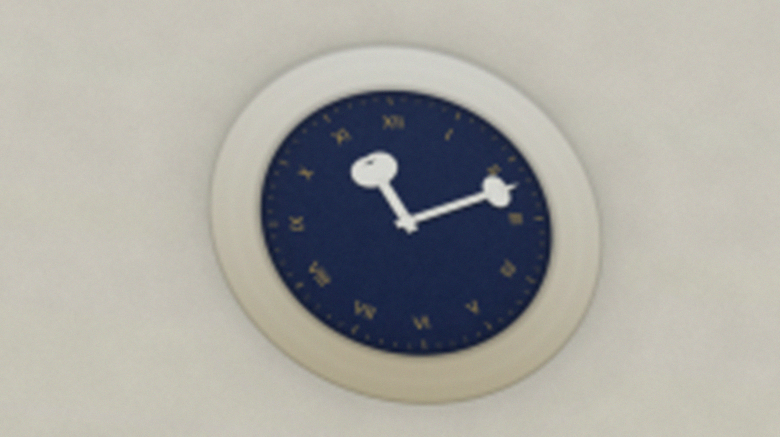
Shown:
11.12
